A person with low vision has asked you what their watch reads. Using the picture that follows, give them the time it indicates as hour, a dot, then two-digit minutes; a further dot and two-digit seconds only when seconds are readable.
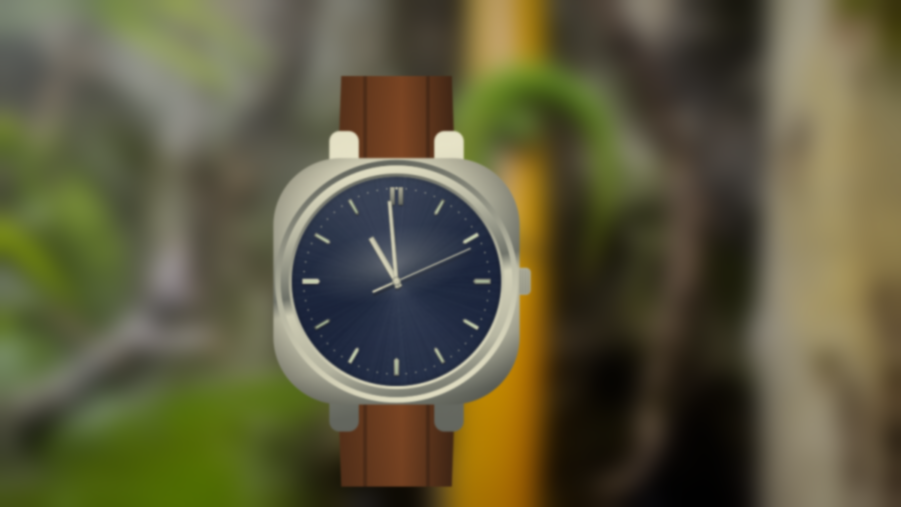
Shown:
10.59.11
